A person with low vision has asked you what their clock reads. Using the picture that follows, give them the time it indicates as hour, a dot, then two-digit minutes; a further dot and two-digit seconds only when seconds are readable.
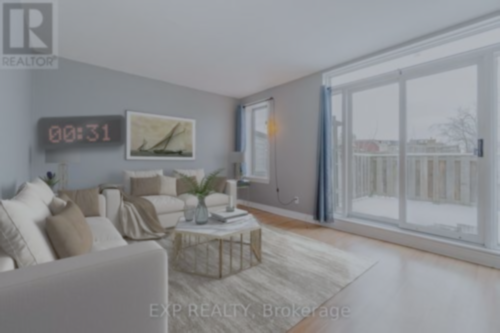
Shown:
0.31
